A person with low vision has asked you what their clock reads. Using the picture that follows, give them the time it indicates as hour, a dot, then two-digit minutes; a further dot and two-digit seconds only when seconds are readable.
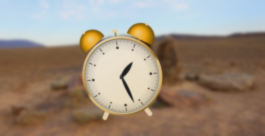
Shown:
1.27
